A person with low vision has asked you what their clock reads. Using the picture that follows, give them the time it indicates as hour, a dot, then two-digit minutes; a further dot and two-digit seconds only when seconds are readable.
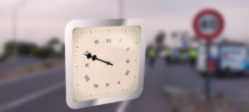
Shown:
9.49
